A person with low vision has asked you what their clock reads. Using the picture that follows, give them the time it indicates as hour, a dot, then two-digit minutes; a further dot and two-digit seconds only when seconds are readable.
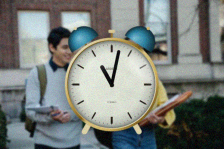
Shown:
11.02
